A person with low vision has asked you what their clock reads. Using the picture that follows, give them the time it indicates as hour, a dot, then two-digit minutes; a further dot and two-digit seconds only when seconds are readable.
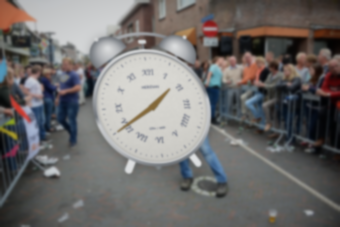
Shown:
1.40
